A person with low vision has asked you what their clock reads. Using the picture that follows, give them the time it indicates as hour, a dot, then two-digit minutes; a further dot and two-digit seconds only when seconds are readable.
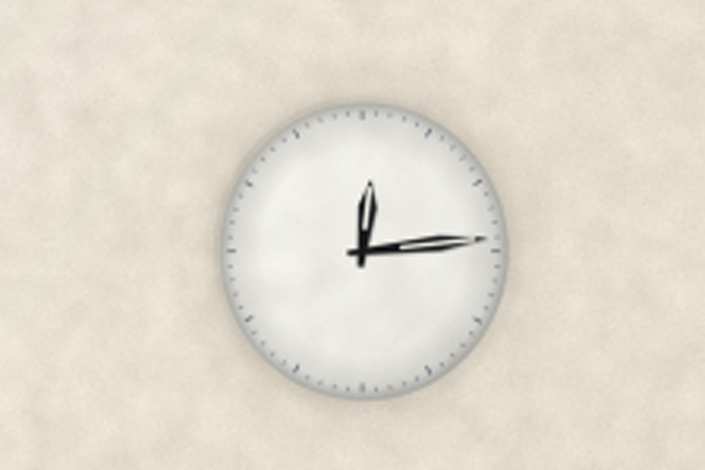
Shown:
12.14
